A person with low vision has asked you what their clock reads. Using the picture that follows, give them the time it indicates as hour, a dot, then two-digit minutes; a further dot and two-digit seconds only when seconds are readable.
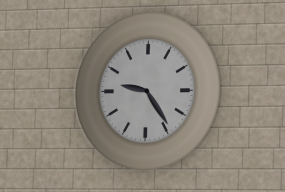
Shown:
9.24
